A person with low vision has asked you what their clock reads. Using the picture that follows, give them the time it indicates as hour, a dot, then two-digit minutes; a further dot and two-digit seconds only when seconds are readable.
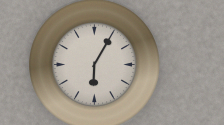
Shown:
6.05
